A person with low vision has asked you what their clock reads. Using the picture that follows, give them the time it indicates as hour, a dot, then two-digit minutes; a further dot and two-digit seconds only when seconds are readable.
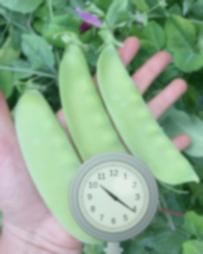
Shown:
10.21
